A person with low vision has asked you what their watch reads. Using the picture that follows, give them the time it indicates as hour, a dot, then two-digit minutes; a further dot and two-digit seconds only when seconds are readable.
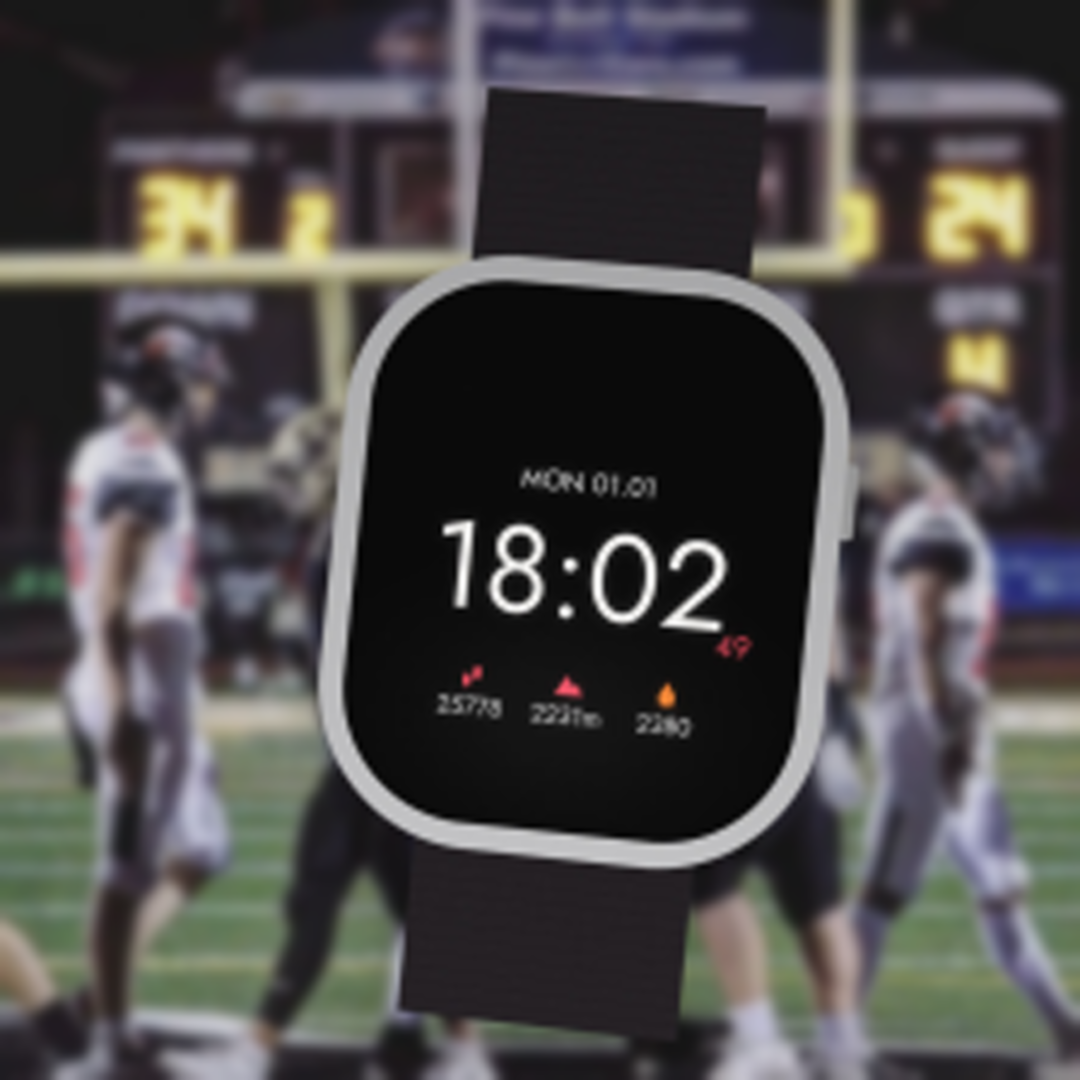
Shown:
18.02
